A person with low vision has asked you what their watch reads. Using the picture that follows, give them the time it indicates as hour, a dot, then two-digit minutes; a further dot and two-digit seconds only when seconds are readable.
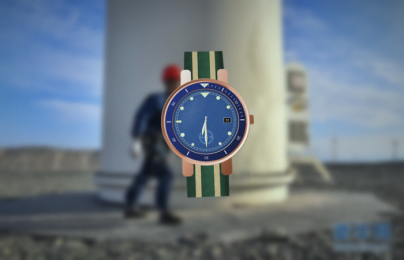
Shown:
6.30
